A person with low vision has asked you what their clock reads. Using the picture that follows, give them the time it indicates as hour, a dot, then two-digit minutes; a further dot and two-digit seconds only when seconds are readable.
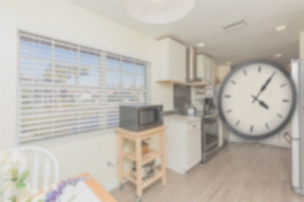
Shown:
4.05
